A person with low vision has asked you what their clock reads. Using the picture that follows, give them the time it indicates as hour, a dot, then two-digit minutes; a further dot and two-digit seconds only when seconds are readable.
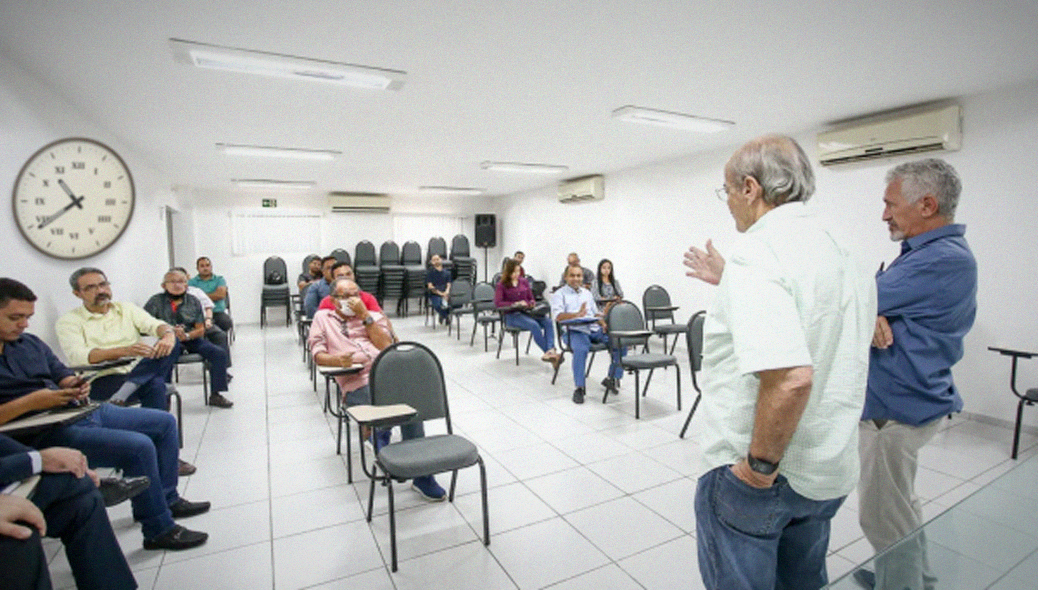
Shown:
10.39
